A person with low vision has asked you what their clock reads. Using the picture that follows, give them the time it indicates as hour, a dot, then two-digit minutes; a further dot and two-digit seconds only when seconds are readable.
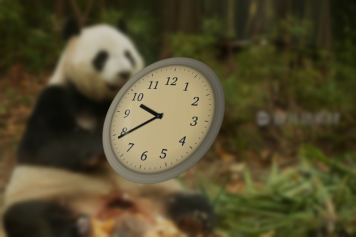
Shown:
9.39
